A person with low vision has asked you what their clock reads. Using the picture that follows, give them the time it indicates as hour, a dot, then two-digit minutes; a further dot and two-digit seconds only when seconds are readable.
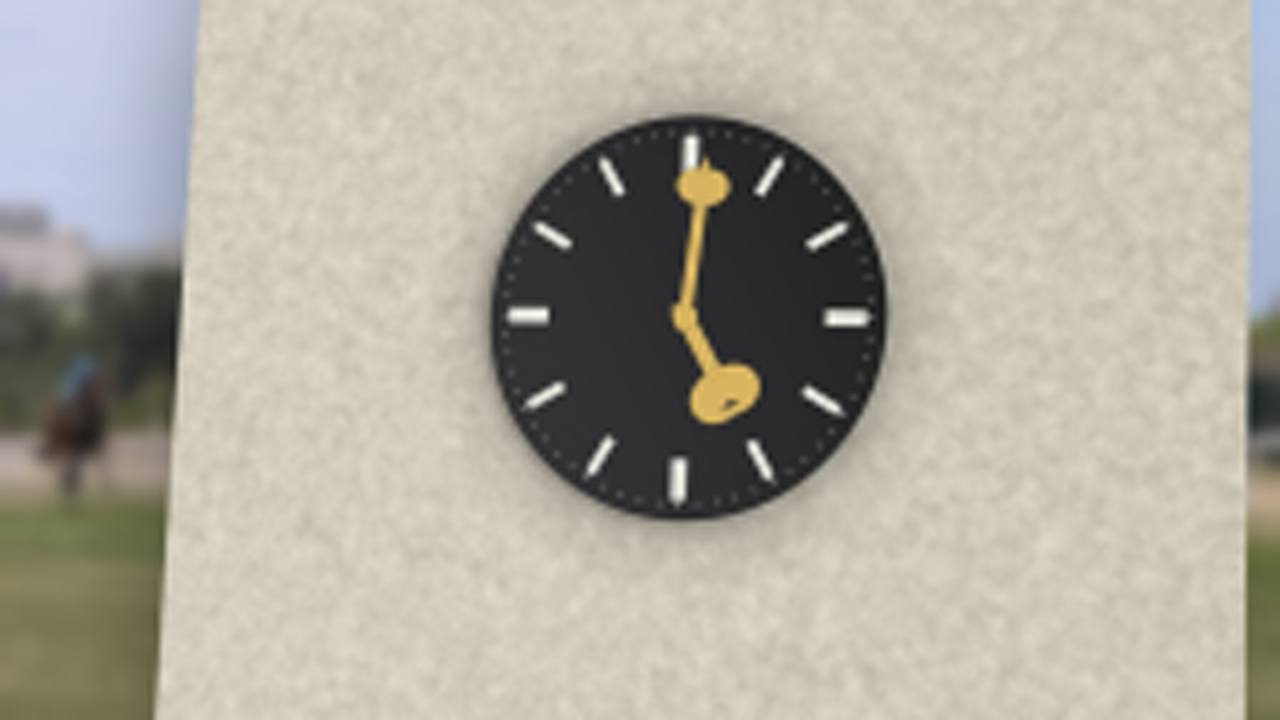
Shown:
5.01
